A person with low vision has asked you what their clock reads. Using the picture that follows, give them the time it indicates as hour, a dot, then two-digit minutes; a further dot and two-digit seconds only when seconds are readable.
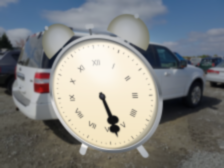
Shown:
5.28
